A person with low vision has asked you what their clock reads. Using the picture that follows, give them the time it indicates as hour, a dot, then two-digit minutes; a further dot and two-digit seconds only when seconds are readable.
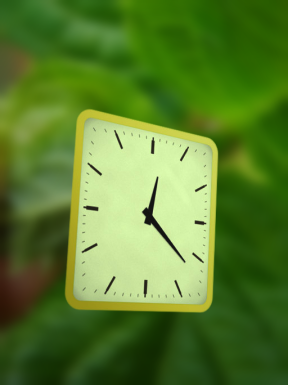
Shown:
12.22
